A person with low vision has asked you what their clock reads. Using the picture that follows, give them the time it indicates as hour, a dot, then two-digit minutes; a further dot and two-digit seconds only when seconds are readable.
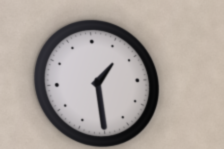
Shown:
1.30
